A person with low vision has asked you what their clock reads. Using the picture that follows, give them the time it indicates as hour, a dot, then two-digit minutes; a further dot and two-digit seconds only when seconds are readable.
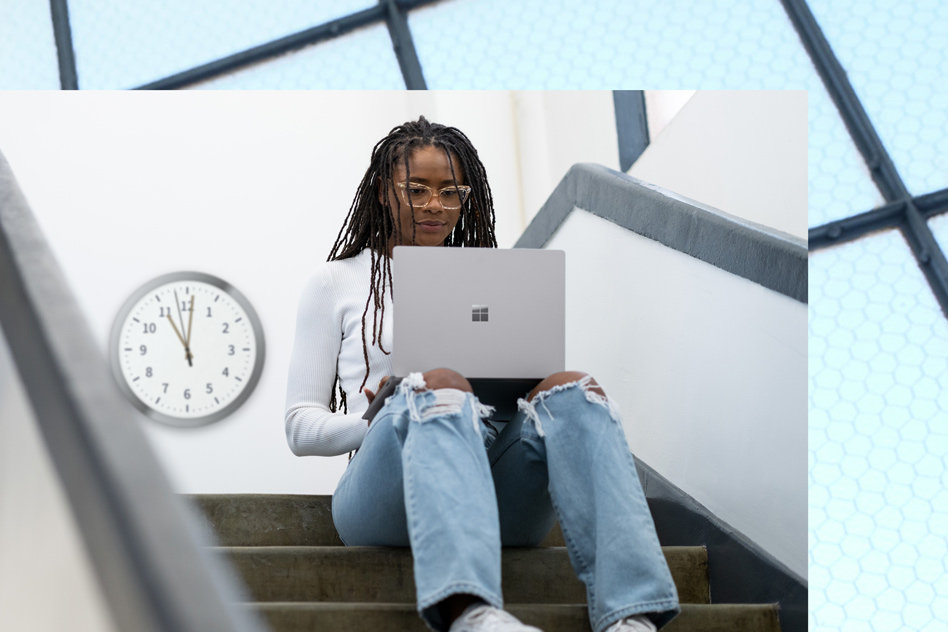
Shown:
11.00.58
